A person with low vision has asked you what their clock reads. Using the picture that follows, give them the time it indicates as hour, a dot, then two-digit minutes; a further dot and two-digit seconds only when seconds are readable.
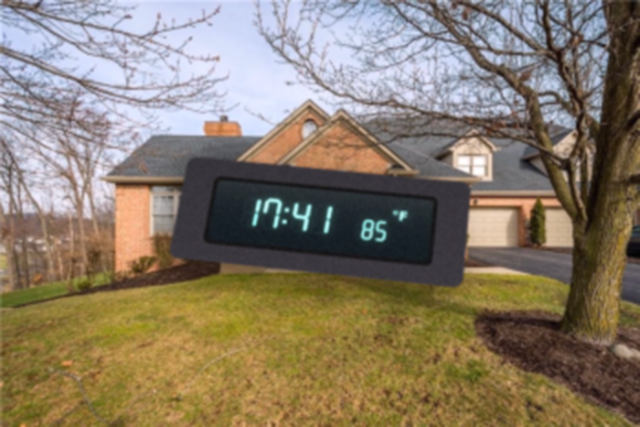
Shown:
17.41
